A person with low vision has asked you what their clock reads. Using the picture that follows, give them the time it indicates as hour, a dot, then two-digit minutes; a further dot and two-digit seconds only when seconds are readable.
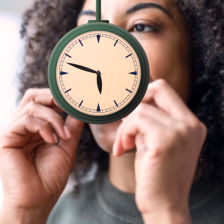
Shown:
5.48
